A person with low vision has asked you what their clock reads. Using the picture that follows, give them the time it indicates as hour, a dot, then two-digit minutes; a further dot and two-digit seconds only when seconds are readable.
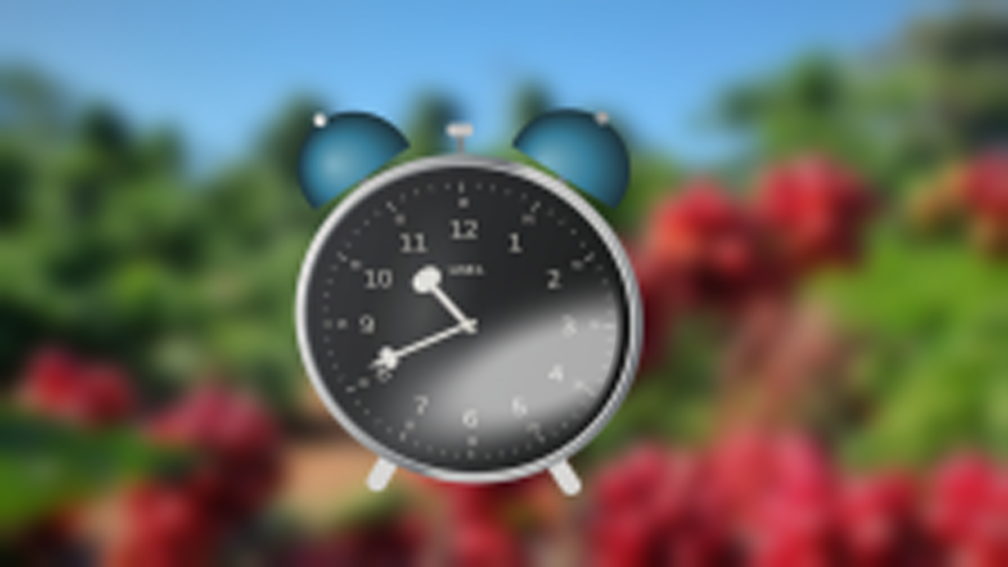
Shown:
10.41
